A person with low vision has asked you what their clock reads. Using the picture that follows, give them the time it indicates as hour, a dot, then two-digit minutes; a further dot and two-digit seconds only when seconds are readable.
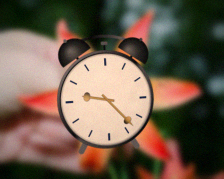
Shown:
9.23
